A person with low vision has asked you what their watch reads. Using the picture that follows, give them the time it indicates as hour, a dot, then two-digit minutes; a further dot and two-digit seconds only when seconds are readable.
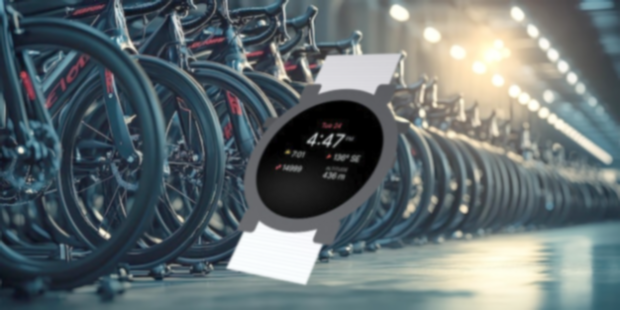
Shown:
4.47
